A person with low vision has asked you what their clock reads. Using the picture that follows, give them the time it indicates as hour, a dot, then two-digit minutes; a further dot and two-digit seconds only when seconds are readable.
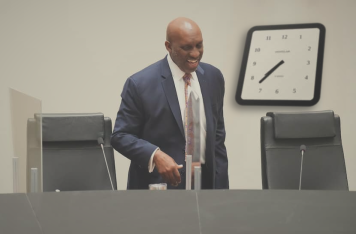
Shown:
7.37
